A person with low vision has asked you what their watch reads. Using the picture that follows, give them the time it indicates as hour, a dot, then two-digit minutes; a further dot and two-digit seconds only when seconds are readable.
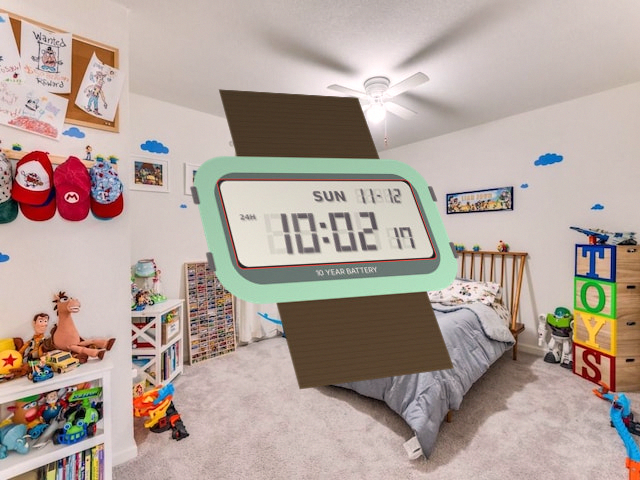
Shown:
10.02.17
